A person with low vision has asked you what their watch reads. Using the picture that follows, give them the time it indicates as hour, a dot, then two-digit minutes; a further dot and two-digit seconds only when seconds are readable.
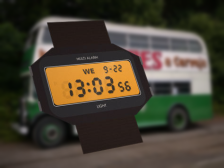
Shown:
13.03.56
